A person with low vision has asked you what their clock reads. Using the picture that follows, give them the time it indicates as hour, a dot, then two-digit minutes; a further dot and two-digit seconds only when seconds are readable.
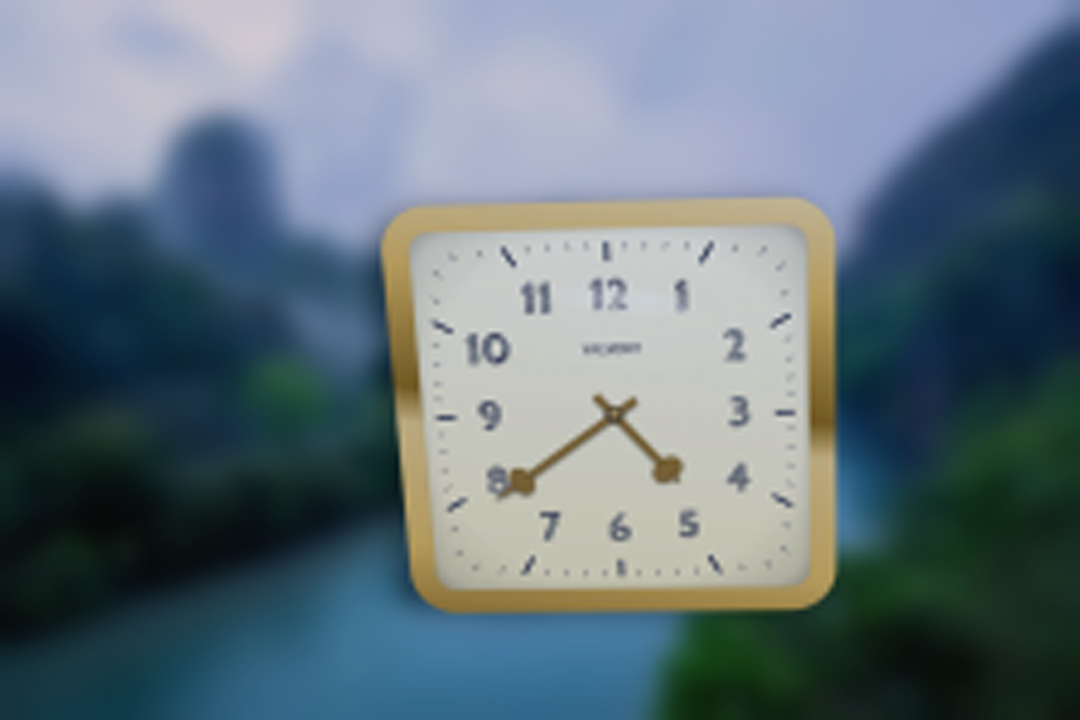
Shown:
4.39
